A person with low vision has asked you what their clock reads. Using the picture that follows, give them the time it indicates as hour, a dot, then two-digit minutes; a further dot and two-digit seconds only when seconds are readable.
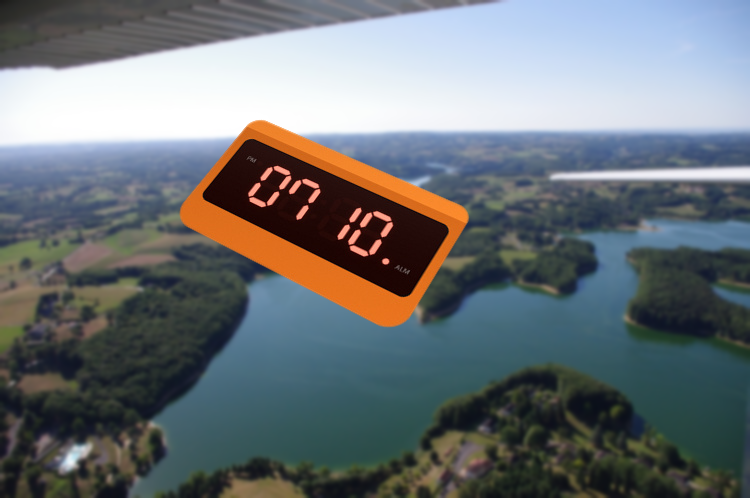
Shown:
7.10
